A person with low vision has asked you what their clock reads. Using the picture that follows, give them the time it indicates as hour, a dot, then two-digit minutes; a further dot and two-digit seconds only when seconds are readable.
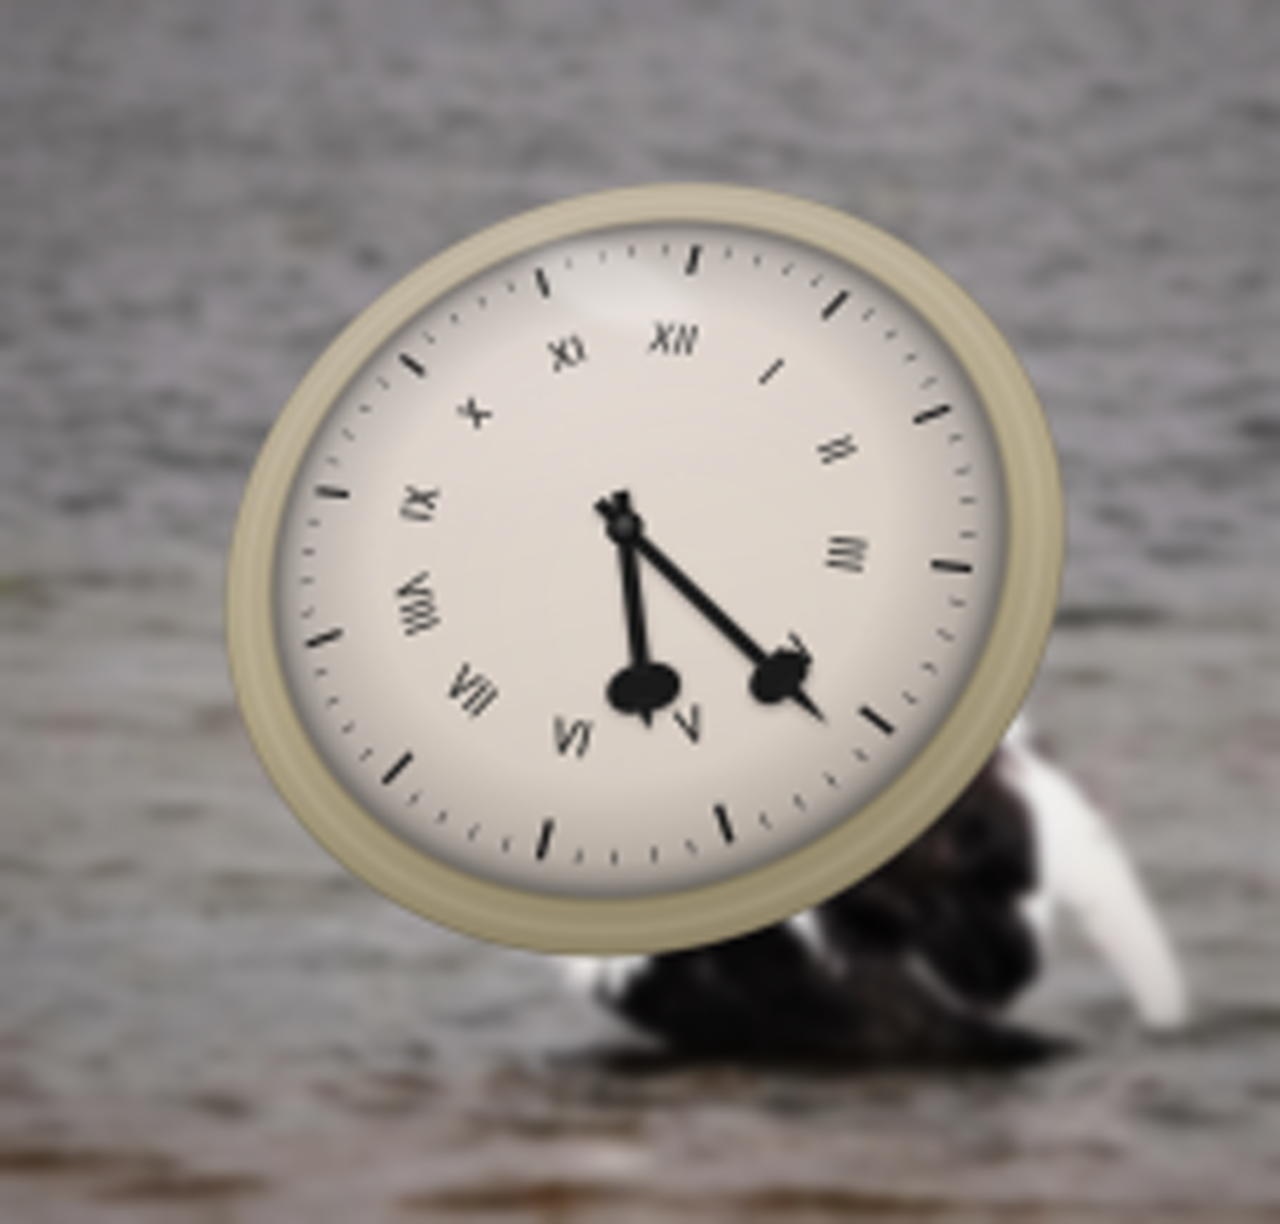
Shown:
5.21
